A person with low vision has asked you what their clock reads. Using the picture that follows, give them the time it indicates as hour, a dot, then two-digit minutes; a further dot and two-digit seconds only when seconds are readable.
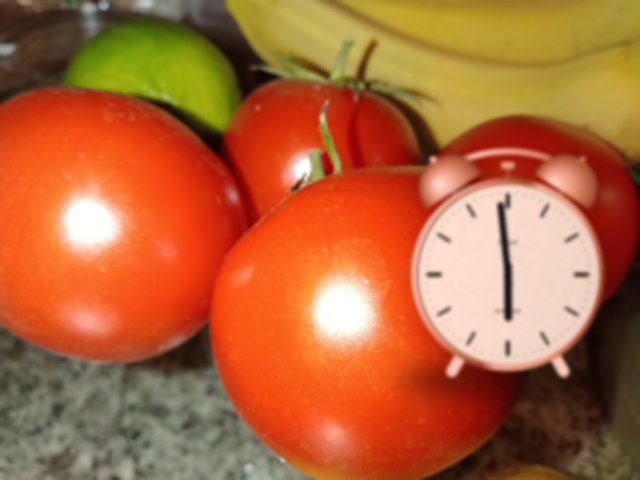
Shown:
5.59
